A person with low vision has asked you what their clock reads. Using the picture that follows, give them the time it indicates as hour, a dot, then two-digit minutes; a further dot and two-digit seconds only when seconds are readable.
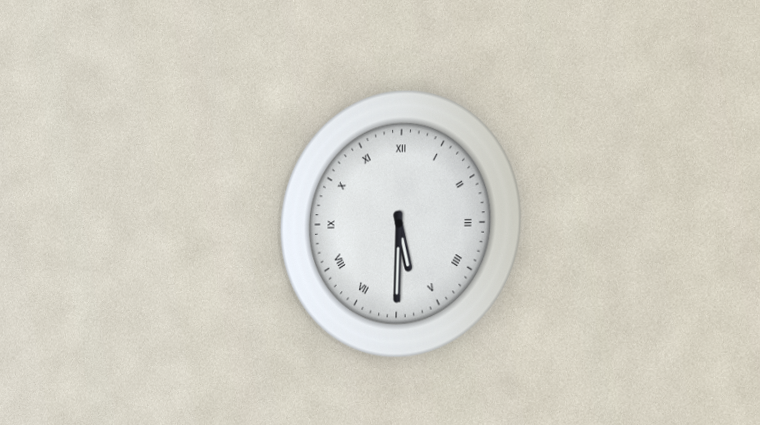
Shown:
5.30
